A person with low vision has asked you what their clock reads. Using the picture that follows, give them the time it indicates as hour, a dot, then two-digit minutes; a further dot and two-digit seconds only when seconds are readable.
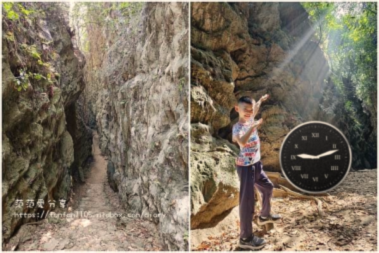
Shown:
9.12
